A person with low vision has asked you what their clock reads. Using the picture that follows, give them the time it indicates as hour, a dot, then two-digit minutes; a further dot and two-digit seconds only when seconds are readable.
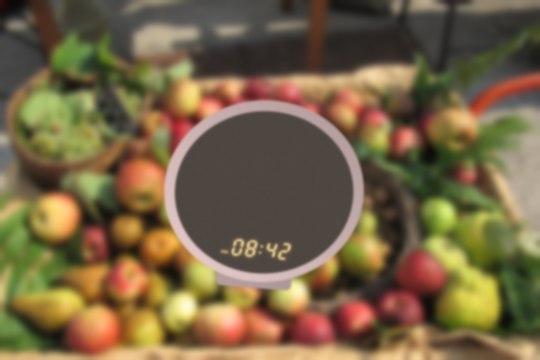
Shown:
8.42
